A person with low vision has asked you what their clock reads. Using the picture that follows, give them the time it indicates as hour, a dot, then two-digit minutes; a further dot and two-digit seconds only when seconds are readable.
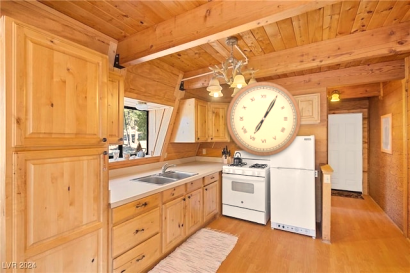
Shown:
7.05
